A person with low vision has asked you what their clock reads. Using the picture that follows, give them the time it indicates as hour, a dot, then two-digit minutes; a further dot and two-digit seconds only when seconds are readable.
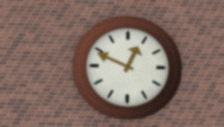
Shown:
12.49
